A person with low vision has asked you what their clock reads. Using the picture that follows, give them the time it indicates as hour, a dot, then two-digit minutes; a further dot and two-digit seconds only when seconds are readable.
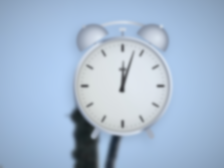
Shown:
12.03
